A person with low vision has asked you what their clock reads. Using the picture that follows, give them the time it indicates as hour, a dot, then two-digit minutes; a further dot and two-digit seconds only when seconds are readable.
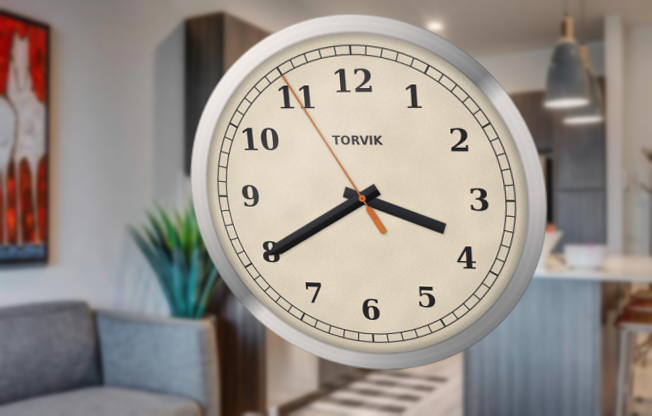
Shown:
3.39.55
